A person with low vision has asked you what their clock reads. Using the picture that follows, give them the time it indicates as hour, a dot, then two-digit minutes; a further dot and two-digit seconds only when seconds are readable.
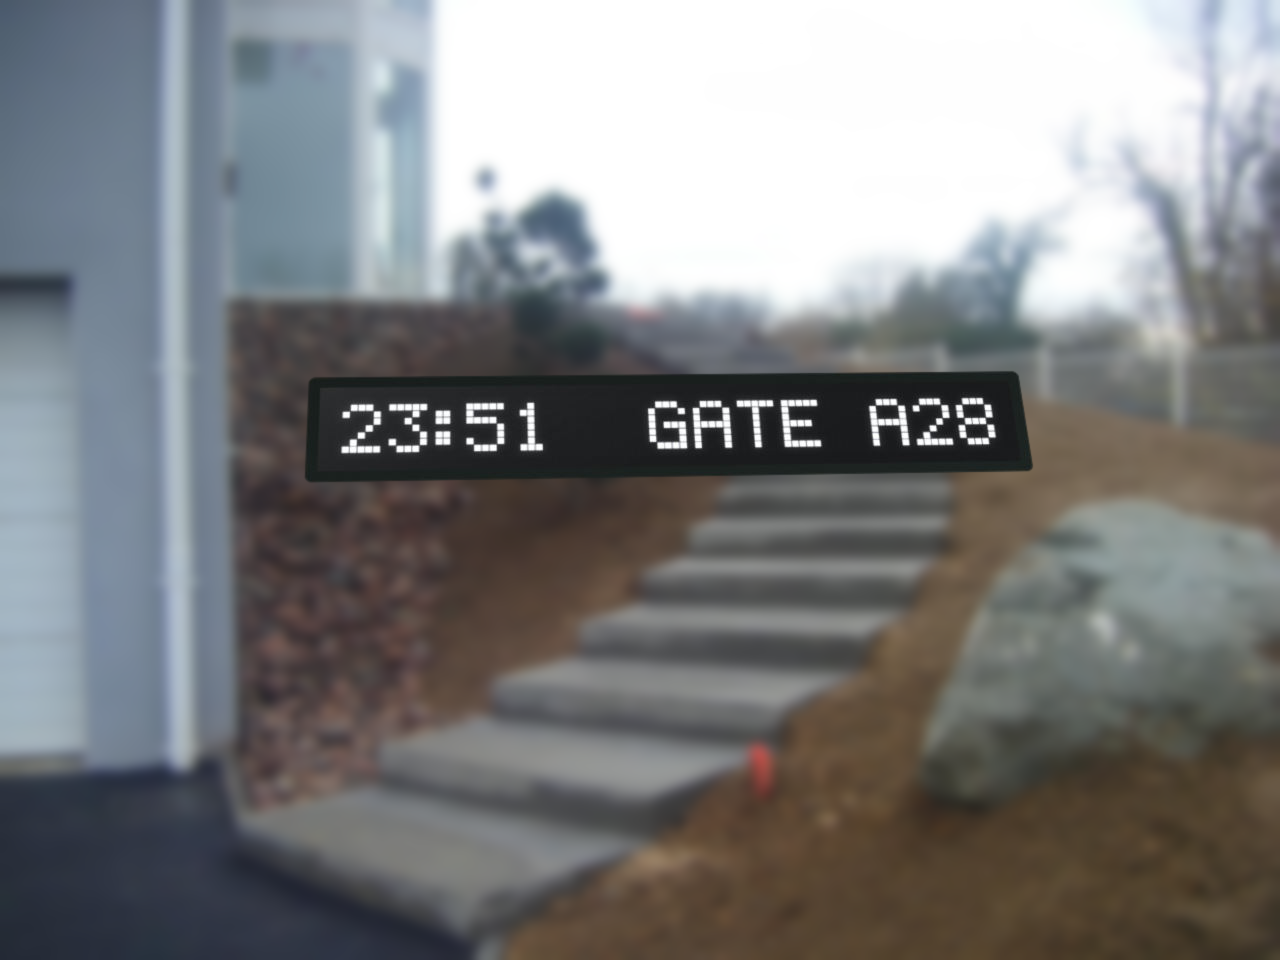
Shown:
23.51
